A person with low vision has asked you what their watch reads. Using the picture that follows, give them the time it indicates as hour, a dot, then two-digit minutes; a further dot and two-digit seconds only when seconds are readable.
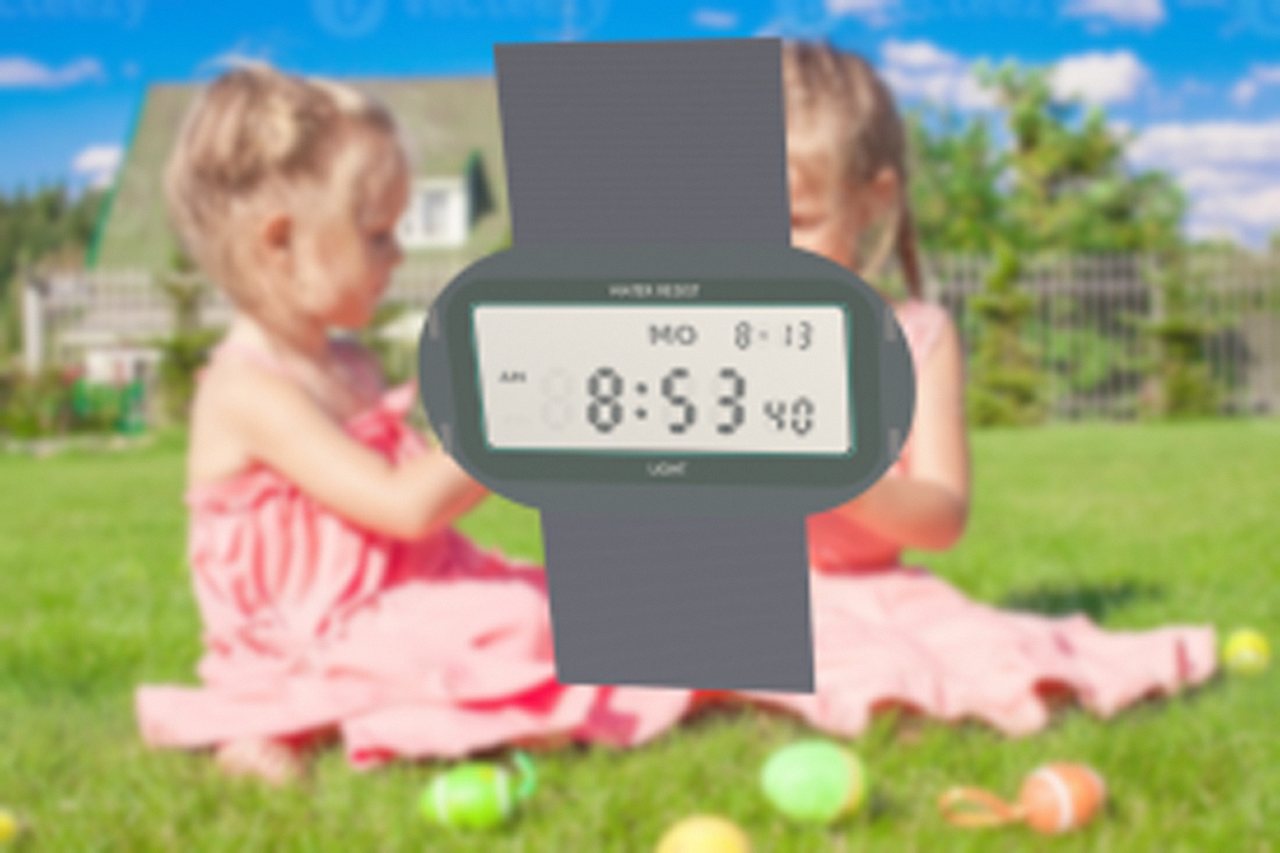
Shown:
8.53.40
